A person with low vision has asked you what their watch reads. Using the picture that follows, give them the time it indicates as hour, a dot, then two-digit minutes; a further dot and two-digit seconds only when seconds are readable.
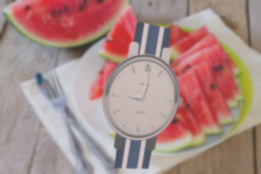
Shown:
9.01
